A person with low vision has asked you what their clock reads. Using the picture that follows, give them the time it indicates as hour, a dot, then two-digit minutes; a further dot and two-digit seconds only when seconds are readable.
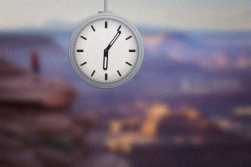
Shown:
6.06
